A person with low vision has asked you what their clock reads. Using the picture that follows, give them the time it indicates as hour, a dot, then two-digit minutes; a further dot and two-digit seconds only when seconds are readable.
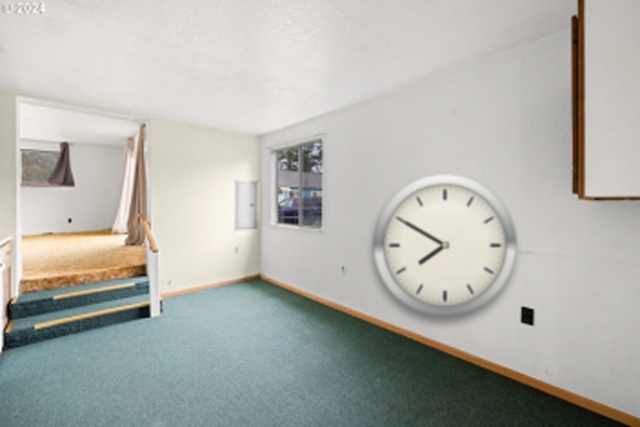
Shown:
7.50
